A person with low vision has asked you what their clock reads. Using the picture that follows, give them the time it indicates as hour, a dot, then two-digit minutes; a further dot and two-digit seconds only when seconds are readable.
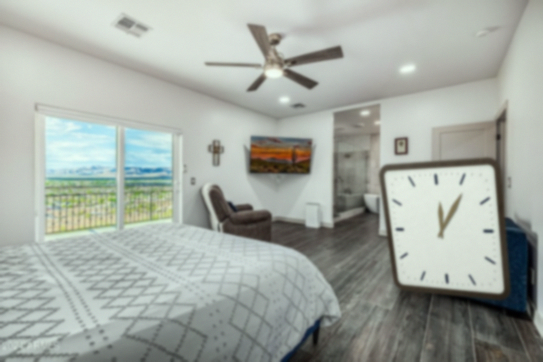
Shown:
12.06
